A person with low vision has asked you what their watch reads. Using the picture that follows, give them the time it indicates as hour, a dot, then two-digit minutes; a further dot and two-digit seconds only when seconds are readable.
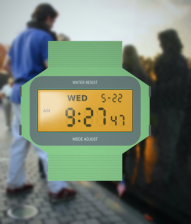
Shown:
9.27.47
